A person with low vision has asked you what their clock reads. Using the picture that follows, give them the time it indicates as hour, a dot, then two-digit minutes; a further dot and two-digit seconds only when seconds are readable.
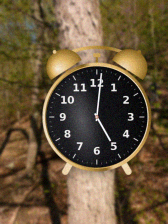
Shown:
5.01
